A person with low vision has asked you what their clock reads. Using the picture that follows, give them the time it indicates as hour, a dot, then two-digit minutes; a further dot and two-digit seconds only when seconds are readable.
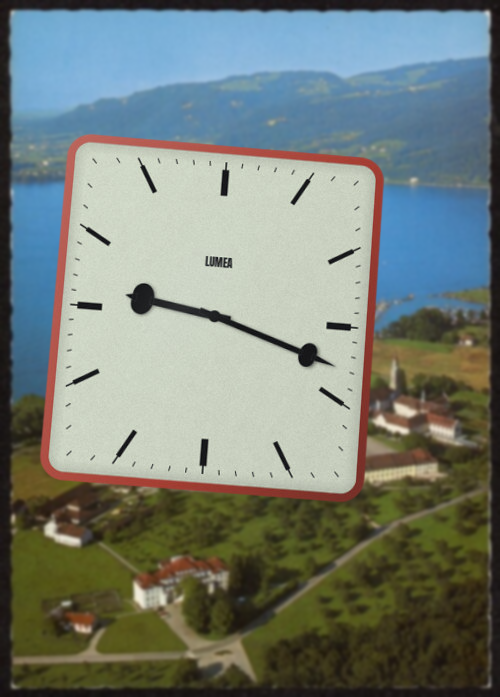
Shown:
9.18
